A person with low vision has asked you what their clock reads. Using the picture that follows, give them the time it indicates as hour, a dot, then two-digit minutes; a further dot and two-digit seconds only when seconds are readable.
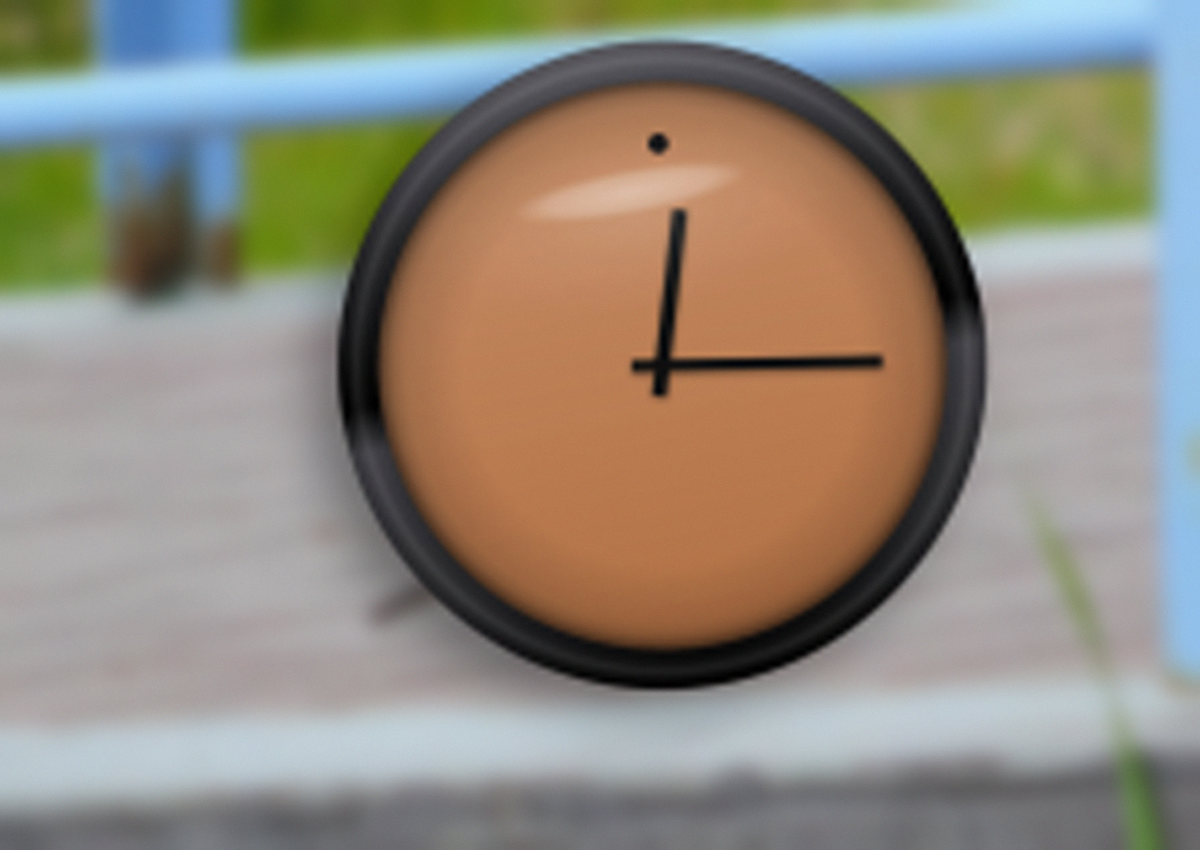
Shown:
12.15
